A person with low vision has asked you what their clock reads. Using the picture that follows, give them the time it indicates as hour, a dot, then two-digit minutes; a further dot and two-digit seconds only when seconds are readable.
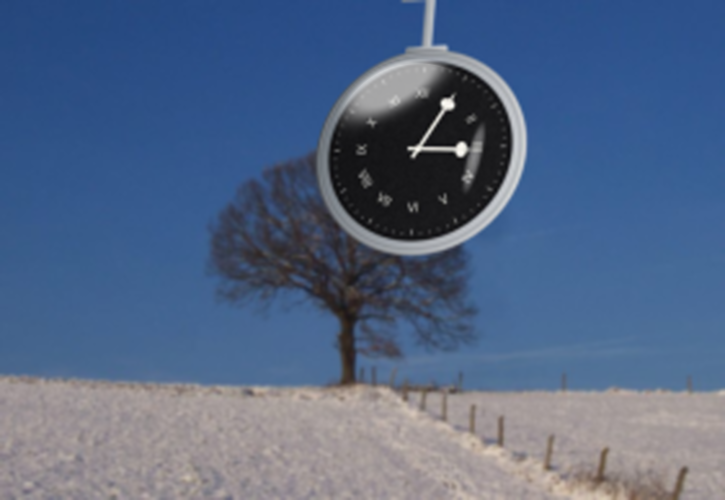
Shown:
3.05
